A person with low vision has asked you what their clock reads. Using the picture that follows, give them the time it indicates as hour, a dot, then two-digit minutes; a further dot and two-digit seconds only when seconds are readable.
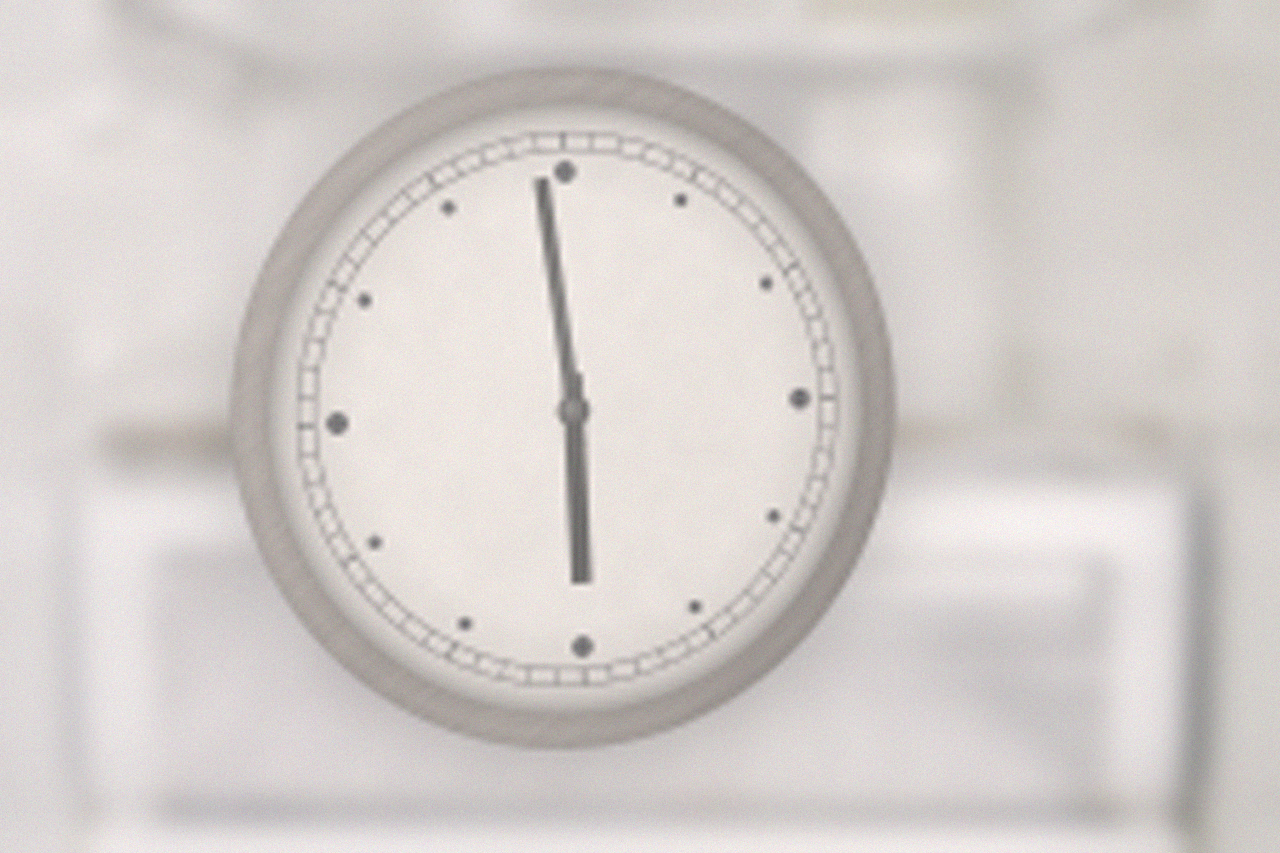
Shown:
5.59
